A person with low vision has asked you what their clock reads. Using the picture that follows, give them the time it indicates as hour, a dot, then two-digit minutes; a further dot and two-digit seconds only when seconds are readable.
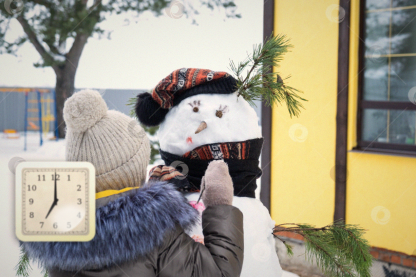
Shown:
7.00
